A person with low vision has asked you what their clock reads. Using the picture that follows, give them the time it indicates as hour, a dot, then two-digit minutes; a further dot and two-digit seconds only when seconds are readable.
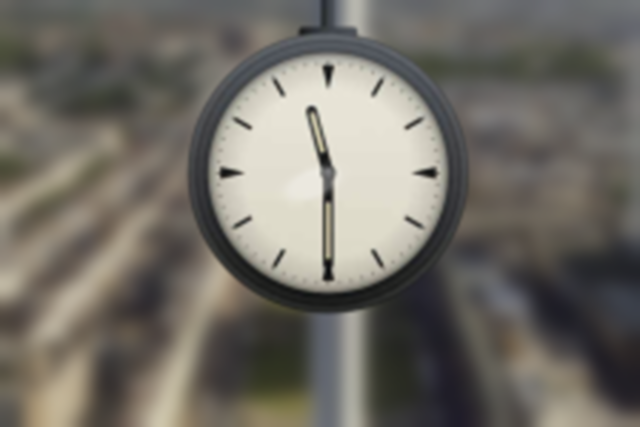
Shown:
11.30
